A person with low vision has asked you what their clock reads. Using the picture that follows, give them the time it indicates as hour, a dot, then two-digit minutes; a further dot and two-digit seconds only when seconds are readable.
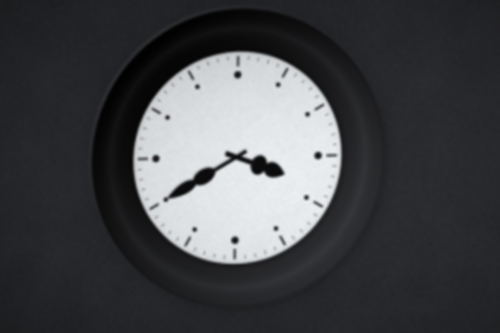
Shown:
3.40
